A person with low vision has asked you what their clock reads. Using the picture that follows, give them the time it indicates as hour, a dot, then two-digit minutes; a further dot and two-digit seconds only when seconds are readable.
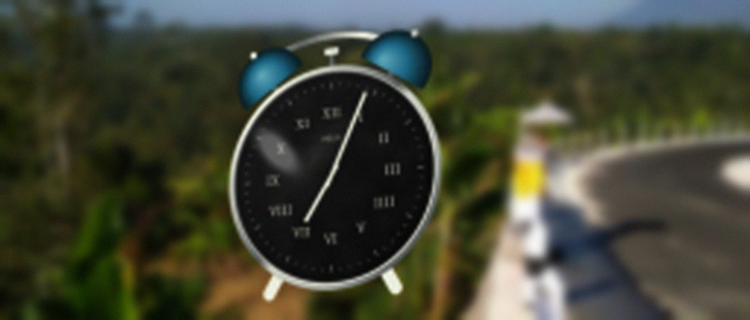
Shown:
7.04
